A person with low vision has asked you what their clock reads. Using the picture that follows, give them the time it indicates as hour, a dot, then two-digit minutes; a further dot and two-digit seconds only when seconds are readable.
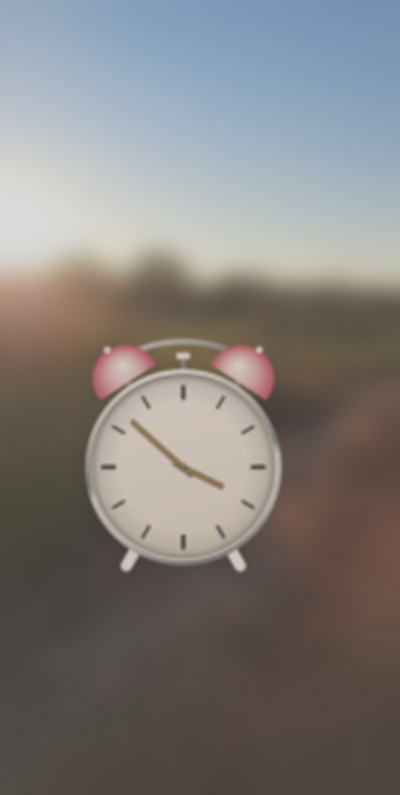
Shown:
3.52
